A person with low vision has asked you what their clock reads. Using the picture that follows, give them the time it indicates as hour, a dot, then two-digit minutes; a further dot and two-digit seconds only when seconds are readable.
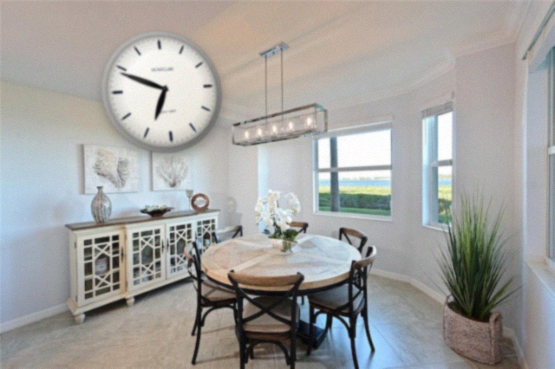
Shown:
6.49
